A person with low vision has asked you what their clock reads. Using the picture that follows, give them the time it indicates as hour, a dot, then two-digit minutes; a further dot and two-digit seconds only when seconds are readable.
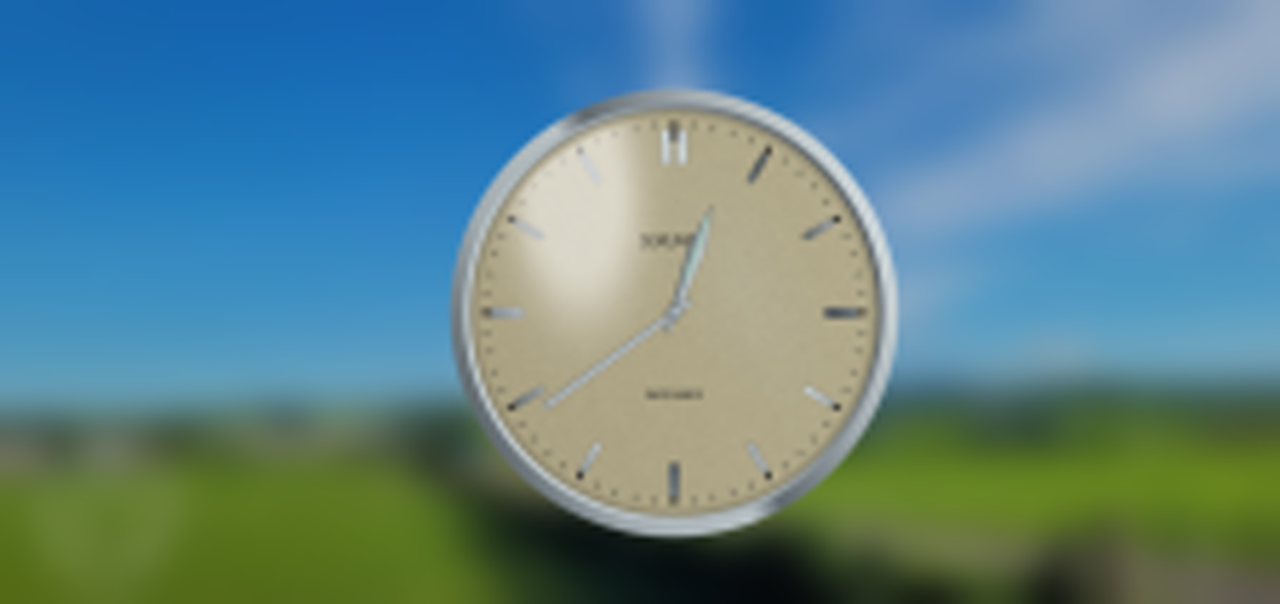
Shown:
12.39
